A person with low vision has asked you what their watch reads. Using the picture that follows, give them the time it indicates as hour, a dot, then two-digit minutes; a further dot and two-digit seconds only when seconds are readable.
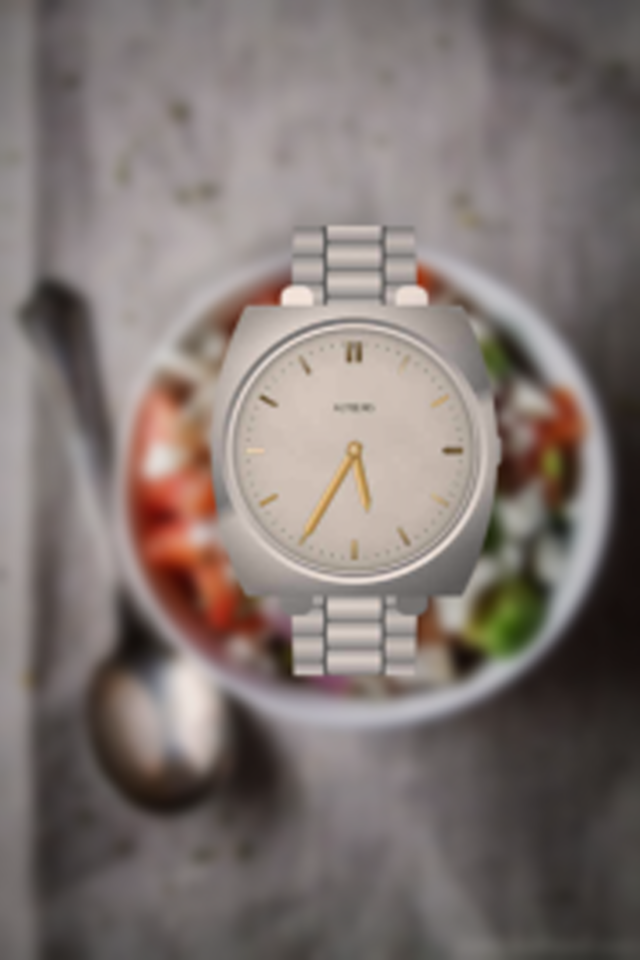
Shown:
5.35
